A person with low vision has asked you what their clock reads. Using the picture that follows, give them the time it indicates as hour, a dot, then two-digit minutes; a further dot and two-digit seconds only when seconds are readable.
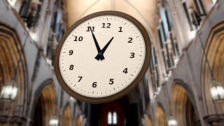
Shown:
12.55
